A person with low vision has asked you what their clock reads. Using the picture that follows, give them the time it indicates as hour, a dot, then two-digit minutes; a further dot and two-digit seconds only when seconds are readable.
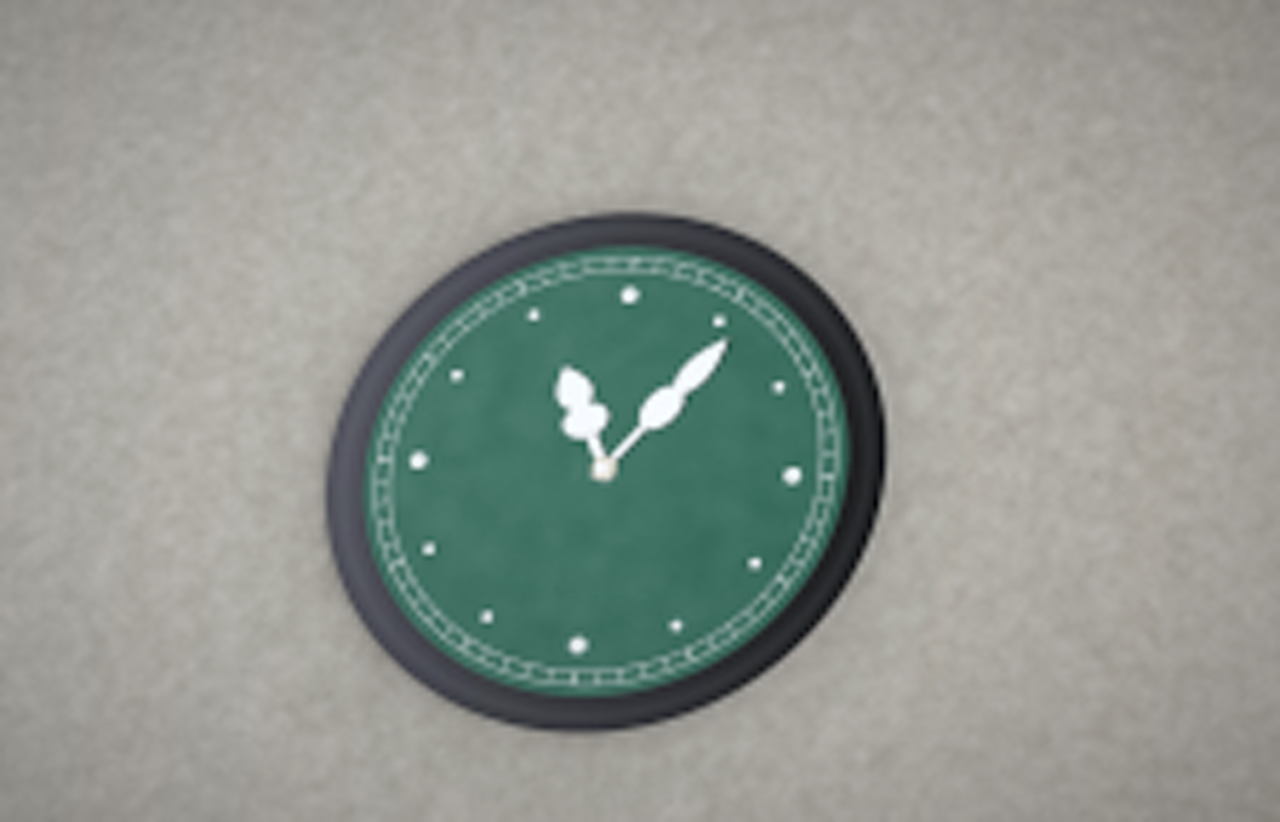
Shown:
11.06
